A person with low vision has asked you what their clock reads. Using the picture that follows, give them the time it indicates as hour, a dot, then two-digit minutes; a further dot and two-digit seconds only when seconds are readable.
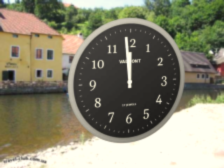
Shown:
11.59
